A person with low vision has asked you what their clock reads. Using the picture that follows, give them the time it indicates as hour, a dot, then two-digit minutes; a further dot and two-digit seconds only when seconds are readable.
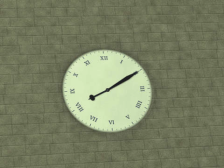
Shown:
8.10
